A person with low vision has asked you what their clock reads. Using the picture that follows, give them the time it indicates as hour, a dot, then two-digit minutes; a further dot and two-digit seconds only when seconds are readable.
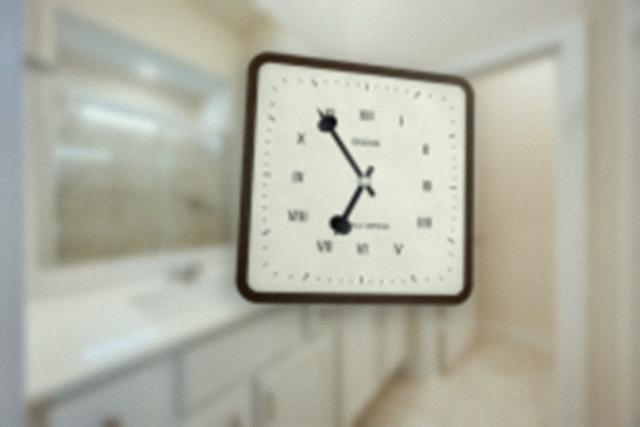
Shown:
6.54
